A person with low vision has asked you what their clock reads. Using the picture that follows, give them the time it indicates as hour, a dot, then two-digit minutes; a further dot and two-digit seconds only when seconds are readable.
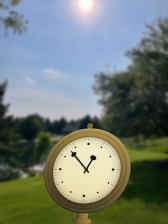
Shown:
12.53
